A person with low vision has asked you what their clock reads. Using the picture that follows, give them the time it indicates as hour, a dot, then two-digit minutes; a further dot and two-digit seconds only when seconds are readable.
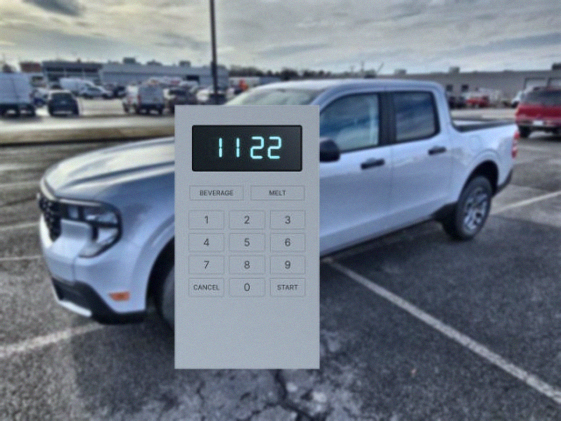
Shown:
11.22
